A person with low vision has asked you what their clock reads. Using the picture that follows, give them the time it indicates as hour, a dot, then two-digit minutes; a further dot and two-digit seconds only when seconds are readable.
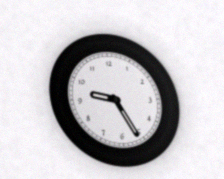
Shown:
9.26
